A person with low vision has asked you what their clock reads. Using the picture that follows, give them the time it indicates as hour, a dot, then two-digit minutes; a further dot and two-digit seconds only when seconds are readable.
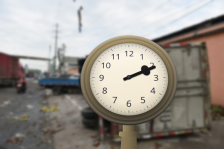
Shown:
2.11
